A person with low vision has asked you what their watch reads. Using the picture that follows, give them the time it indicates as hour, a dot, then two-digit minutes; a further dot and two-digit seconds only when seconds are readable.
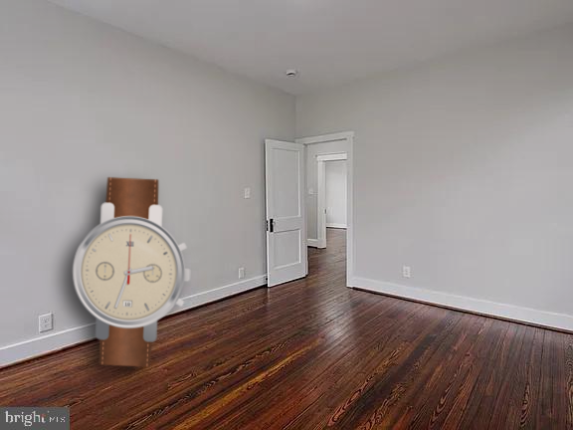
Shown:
2.33
